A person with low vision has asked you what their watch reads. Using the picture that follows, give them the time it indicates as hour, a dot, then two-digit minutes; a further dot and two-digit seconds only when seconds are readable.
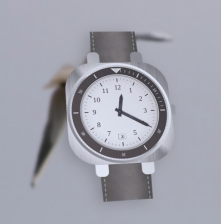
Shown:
12.20
